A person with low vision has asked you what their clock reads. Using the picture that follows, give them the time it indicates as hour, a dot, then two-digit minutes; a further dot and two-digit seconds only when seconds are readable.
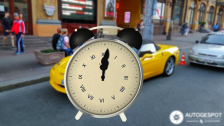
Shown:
12.01
